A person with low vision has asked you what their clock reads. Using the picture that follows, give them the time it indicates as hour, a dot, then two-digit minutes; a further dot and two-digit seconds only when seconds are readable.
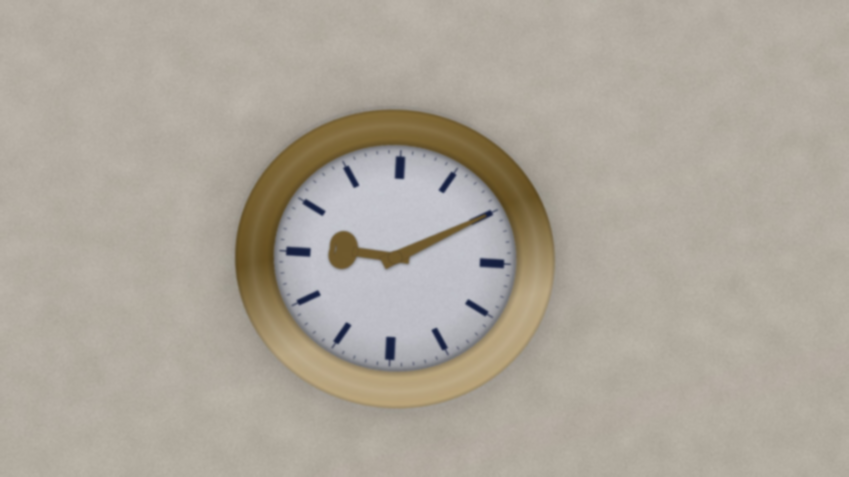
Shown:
9.10
